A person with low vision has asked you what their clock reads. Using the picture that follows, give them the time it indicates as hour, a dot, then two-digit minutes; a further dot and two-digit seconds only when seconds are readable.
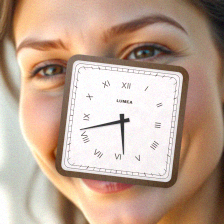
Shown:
5.42
